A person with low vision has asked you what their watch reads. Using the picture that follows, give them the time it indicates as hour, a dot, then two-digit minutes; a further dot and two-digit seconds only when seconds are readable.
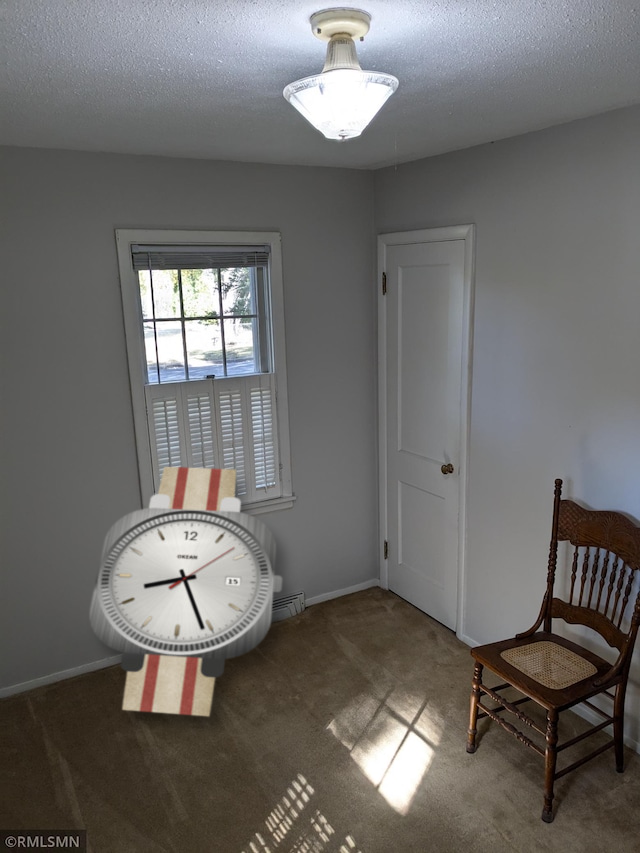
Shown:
8.26.08
